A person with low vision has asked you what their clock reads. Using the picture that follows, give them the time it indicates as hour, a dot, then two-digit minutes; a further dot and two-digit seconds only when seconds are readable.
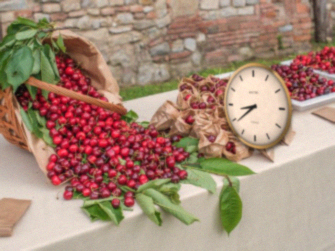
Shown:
8.39
